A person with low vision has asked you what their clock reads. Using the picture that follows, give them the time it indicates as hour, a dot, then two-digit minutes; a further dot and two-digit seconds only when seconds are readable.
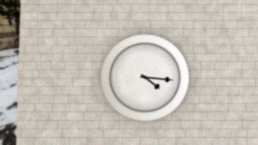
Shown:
4.16
